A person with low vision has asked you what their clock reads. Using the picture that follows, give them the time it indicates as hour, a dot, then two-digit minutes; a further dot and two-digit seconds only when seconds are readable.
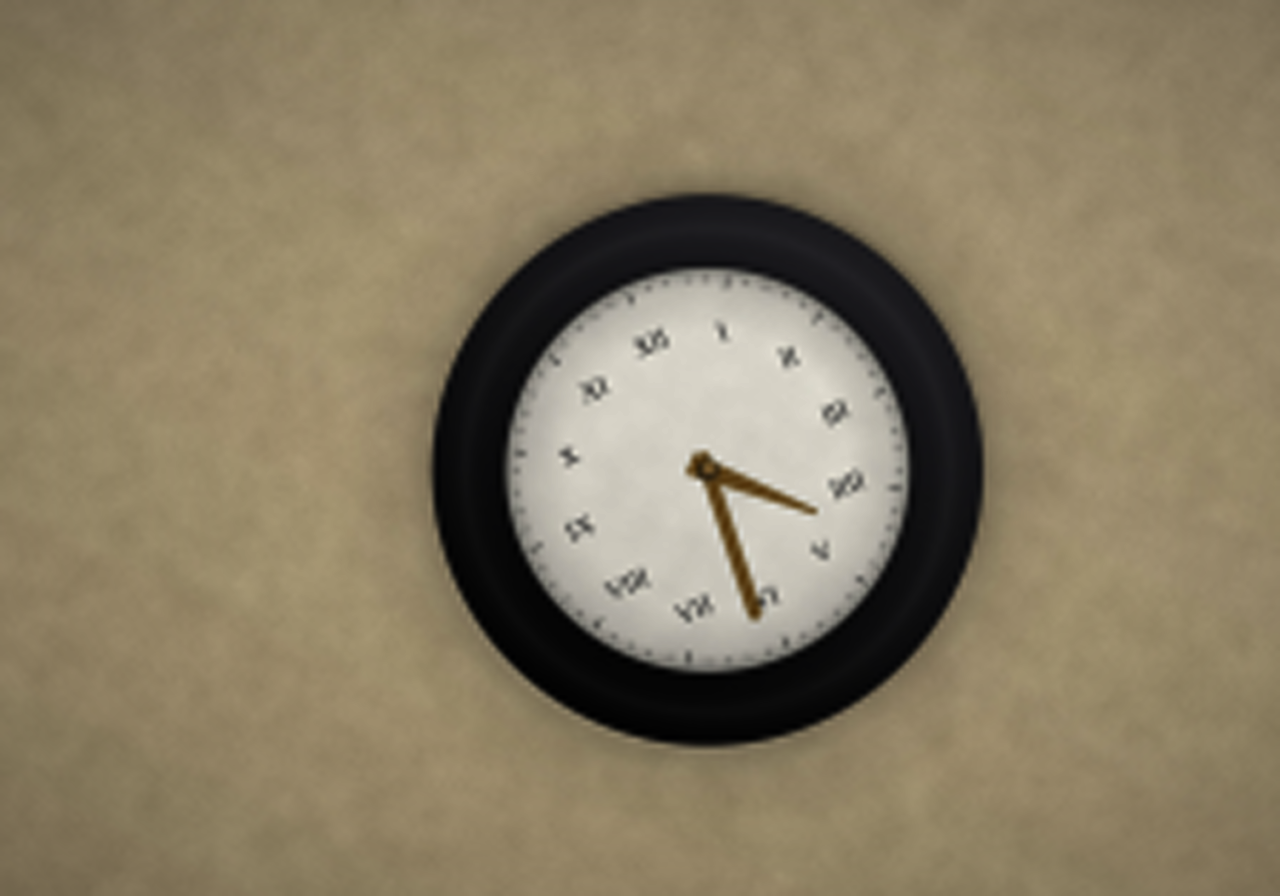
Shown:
4.31
